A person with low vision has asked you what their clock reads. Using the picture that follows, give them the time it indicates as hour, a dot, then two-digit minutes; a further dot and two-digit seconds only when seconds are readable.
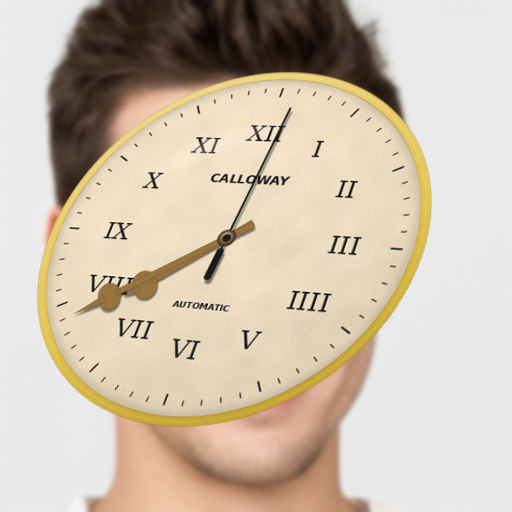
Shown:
7.39.01
